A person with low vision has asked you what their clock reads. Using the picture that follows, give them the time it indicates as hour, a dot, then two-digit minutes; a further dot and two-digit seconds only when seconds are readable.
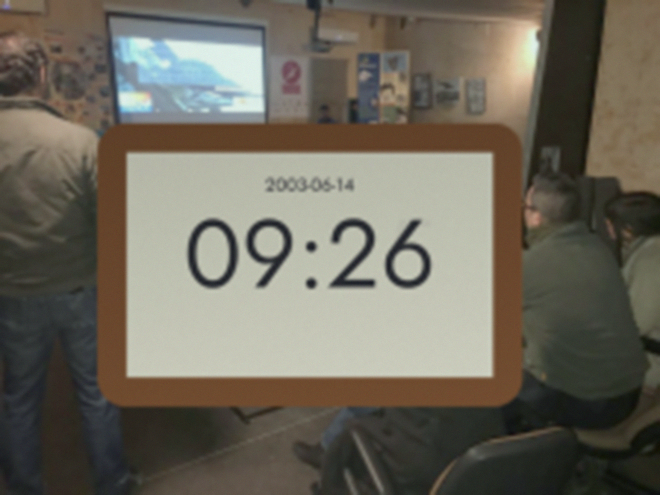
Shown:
9.26
